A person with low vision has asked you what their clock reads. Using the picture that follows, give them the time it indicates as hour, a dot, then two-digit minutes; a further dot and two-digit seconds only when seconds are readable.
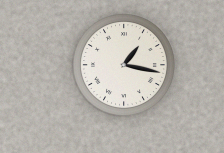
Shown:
1.17
